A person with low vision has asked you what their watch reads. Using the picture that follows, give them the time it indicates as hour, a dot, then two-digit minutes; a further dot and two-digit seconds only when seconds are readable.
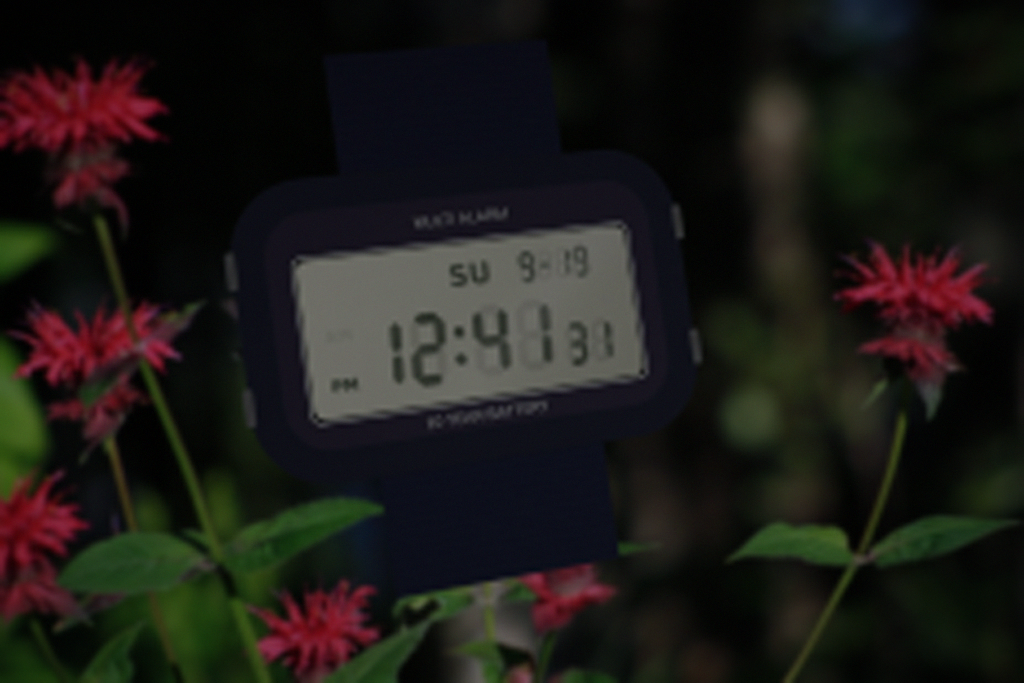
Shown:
12.41.31
